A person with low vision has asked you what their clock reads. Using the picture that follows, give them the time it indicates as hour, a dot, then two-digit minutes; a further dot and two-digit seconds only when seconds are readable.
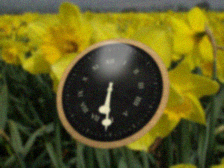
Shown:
6.31
